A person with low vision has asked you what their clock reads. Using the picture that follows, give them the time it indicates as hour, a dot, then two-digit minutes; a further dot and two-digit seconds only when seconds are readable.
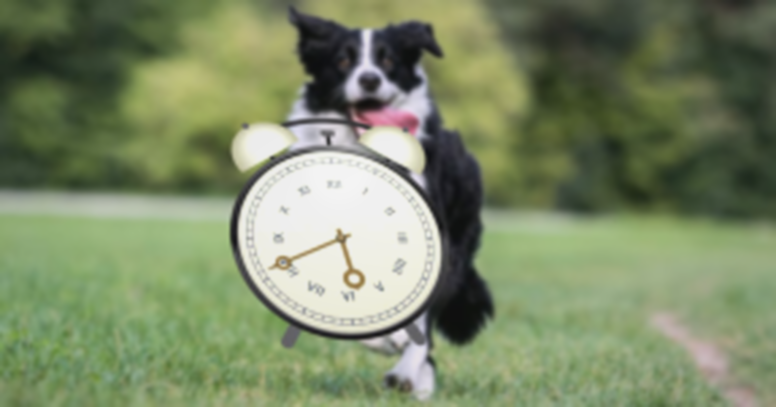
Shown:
5.41
